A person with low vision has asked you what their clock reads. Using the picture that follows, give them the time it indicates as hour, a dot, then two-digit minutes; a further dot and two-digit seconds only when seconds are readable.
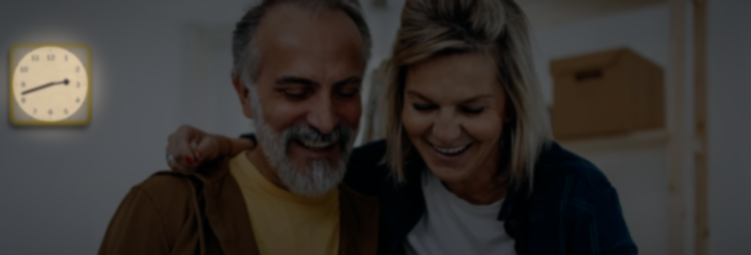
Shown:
2.42
